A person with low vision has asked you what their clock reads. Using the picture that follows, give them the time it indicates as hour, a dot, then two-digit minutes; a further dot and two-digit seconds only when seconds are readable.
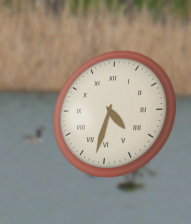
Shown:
4.32
